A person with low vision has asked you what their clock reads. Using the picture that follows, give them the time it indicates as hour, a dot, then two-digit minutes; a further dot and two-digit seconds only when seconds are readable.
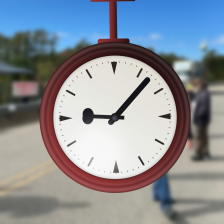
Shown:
9.07
